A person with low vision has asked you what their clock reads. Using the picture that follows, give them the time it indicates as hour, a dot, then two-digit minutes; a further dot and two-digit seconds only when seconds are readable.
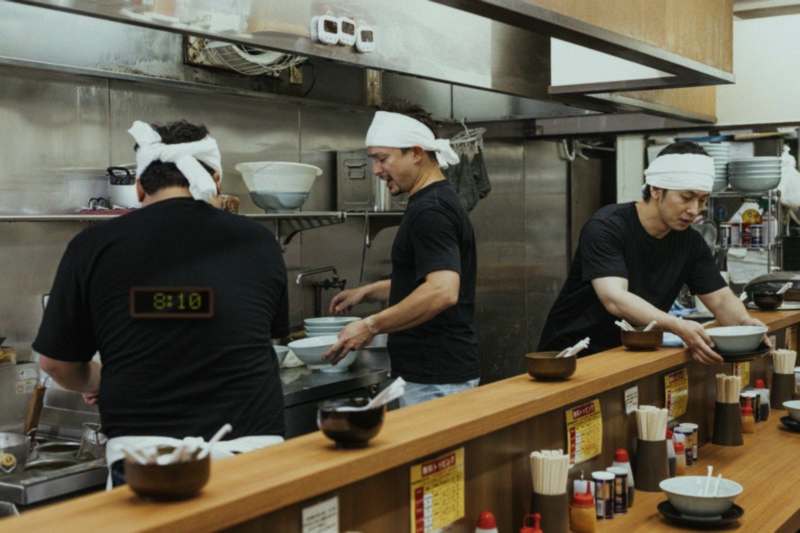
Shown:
8.10
